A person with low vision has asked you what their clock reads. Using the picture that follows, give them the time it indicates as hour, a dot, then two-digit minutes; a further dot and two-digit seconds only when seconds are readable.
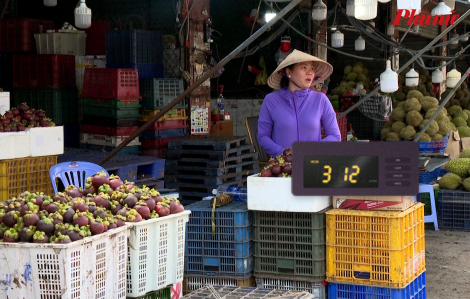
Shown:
3.12
